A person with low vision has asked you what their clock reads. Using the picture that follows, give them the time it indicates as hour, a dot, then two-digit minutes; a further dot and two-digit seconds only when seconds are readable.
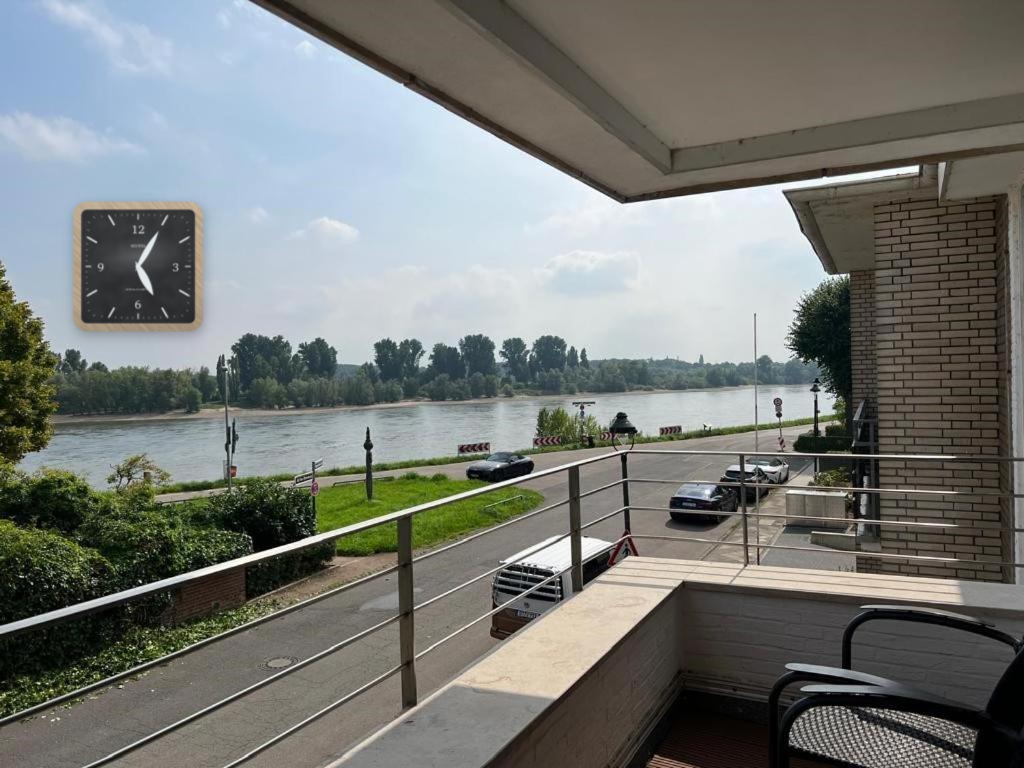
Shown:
5.05
